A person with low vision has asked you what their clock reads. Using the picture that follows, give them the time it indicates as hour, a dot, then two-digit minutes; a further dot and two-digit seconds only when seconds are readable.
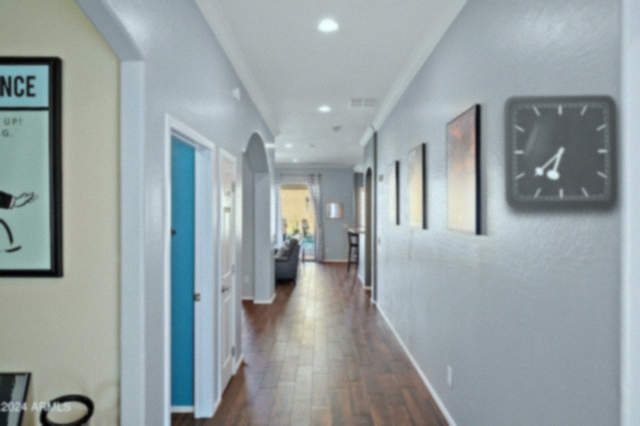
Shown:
6.38
